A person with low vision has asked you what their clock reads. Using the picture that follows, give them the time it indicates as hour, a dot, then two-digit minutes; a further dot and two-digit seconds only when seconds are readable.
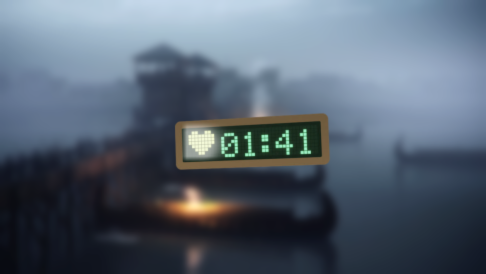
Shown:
1.41
